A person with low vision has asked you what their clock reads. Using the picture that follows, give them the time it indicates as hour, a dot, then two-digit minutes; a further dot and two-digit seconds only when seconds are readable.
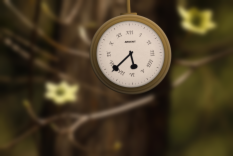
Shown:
5.38
